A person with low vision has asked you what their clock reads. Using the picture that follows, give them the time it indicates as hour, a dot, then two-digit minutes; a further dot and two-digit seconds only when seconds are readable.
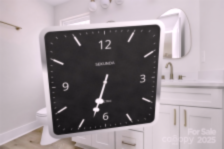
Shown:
6.33
